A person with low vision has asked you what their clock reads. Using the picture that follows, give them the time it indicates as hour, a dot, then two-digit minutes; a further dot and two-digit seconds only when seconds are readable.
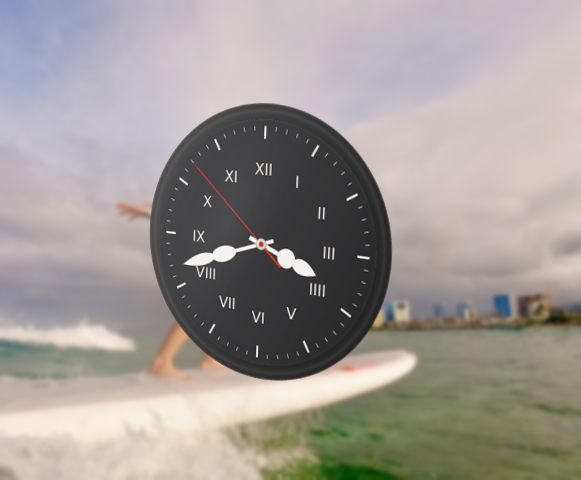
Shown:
3.41.52
